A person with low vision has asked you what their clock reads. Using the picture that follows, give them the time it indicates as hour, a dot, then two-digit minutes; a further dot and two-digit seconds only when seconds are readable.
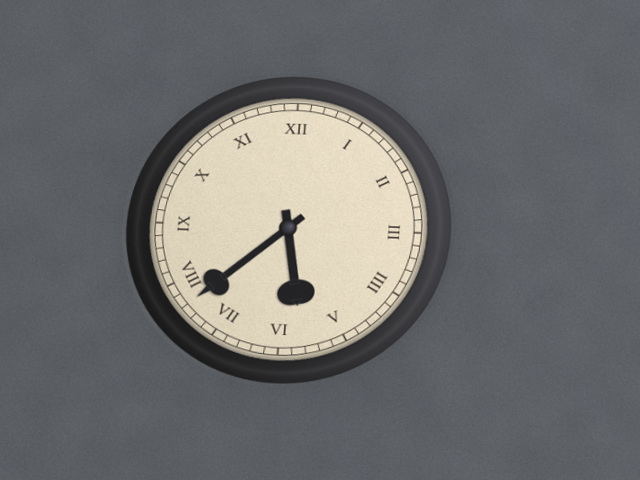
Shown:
5.38
